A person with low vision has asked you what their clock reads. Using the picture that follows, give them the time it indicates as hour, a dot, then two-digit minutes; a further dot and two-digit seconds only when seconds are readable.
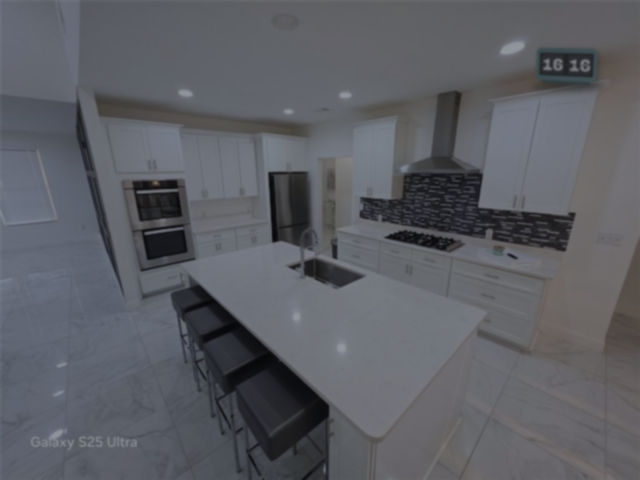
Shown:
16.16
